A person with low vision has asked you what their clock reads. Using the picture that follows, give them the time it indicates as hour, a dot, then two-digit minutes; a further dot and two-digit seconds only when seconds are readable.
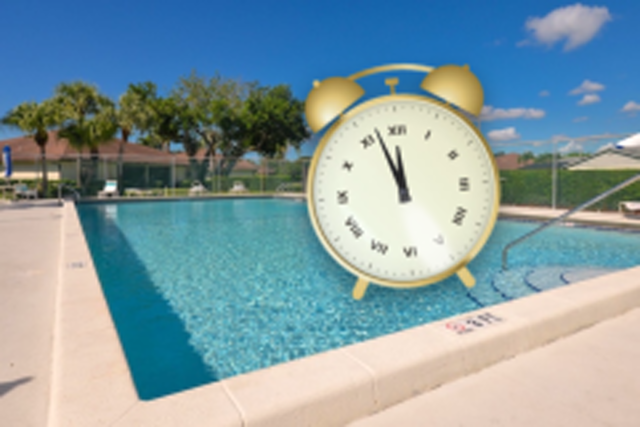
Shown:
11.57
